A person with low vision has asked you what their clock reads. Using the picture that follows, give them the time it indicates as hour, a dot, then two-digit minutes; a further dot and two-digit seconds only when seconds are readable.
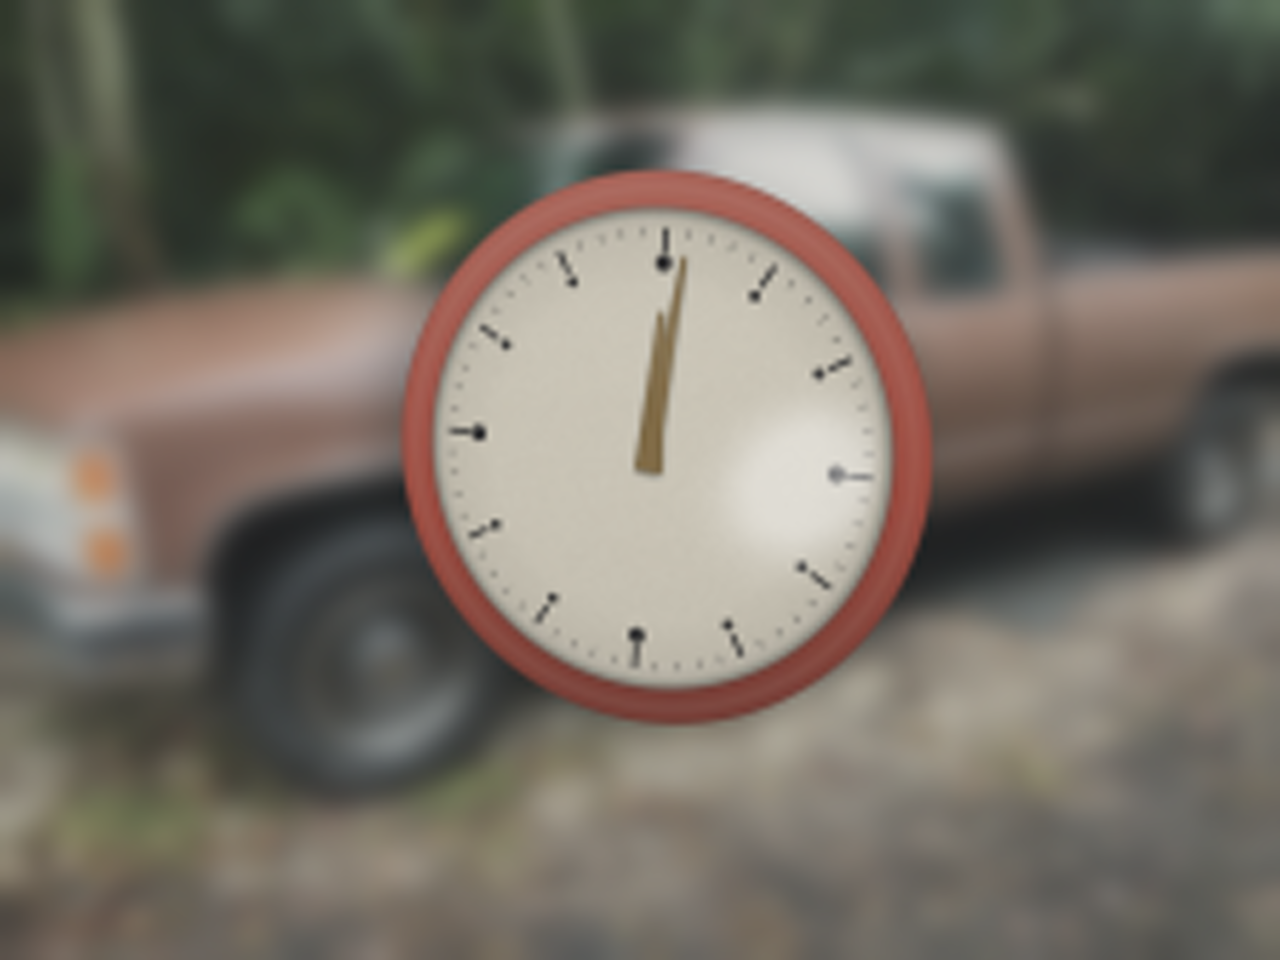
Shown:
12.01
